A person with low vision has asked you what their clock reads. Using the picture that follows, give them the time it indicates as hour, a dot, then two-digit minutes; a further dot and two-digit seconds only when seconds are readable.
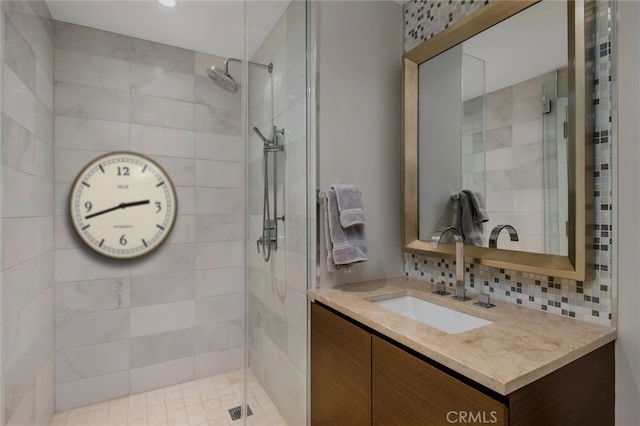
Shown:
2.42
